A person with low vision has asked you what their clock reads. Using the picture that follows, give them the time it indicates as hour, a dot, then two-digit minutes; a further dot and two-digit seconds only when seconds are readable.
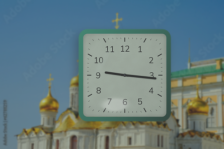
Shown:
9.16
